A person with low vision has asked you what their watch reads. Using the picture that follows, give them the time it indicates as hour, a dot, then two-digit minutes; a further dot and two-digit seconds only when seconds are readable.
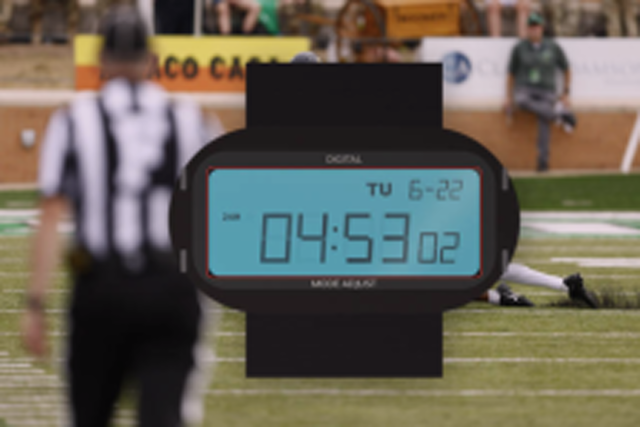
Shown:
4.53.02
